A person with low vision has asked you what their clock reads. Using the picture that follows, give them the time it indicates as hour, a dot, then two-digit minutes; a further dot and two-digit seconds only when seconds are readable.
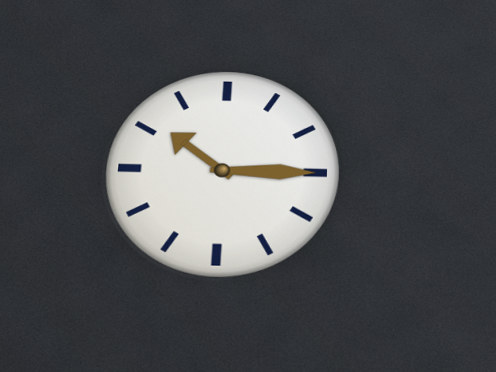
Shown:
10.15
